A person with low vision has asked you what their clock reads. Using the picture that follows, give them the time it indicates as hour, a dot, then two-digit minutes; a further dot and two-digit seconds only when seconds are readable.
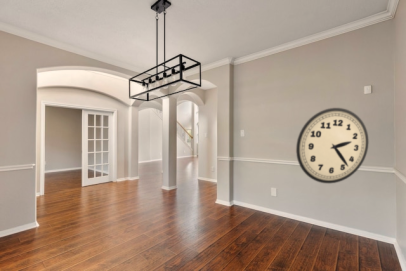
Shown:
2.23
